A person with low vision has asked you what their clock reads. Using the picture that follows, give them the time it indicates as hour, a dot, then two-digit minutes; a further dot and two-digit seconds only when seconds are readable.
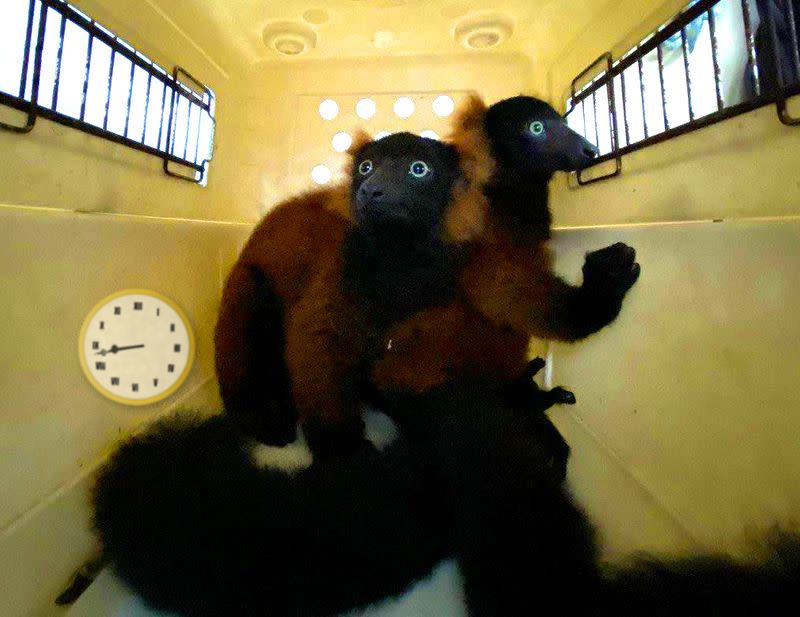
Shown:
8.43
